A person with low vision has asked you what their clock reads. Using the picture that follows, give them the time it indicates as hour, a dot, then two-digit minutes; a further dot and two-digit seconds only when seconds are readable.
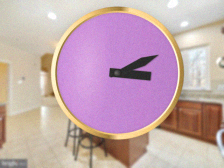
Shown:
3.11
